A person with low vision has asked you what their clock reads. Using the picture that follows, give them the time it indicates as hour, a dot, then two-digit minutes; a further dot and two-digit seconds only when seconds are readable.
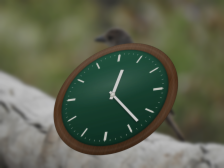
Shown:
12.23
